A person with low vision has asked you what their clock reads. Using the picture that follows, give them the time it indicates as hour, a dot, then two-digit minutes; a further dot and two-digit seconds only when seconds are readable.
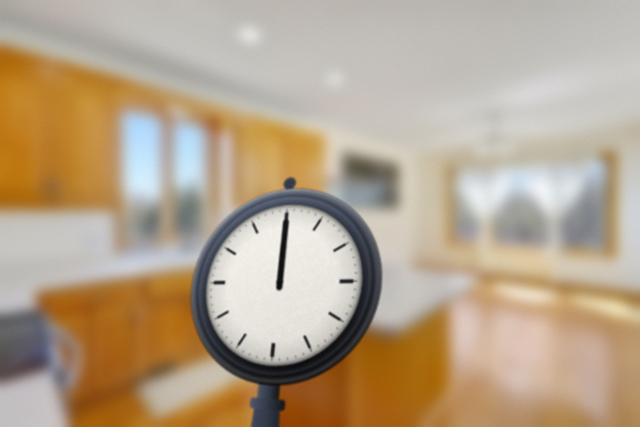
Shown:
12.00
